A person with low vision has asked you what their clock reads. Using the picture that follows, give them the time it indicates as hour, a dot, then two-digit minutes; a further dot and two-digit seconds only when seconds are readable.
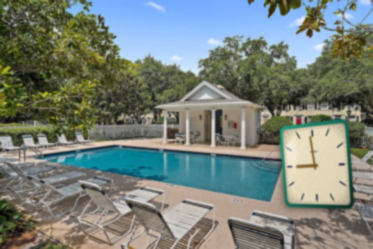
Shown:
8.59
